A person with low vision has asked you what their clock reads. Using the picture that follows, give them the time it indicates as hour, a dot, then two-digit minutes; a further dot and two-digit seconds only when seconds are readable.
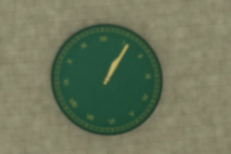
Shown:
1.06
